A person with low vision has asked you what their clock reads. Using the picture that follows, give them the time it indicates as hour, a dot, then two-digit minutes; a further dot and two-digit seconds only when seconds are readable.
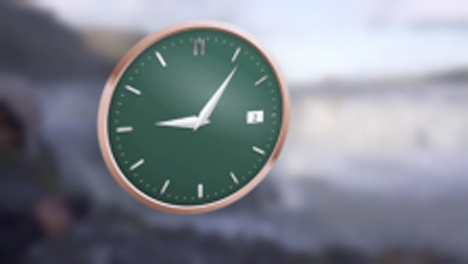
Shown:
9.06
